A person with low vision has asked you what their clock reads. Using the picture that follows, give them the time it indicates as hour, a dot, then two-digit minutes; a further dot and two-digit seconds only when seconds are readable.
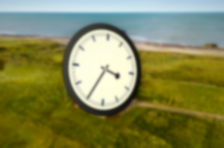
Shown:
3.35
